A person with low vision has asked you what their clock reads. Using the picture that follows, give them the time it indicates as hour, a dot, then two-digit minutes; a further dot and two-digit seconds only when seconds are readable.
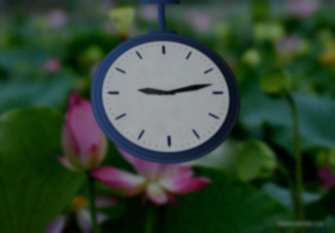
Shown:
9.13
